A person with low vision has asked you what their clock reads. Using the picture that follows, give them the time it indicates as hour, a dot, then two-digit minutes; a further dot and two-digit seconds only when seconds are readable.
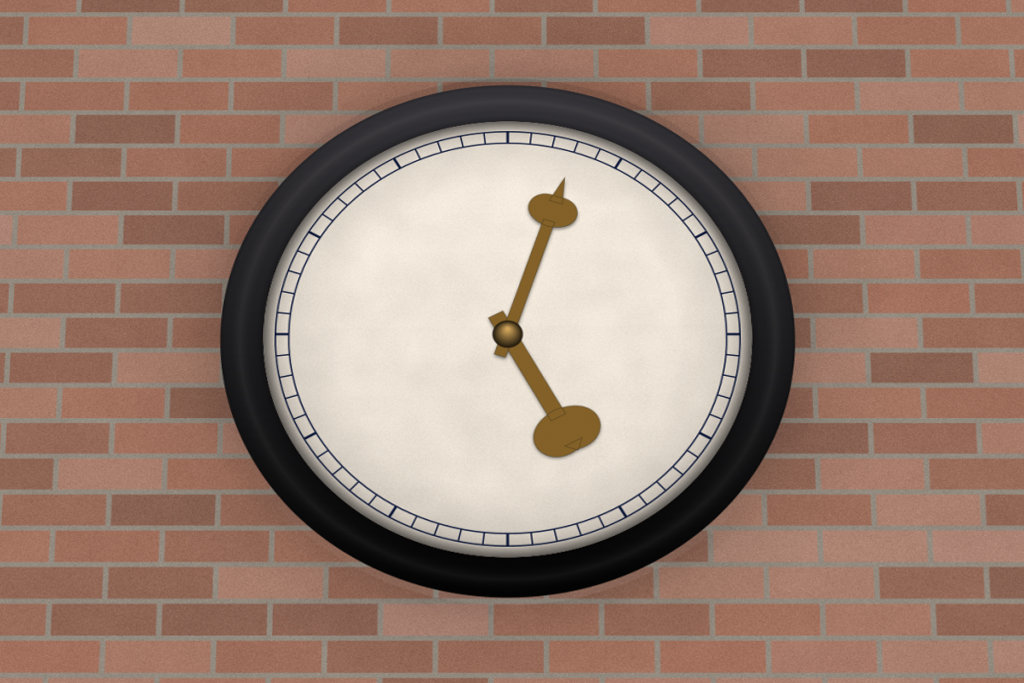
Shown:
5.03
